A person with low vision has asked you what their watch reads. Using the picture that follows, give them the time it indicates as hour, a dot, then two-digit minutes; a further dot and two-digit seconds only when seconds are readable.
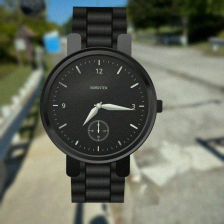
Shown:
7.16
